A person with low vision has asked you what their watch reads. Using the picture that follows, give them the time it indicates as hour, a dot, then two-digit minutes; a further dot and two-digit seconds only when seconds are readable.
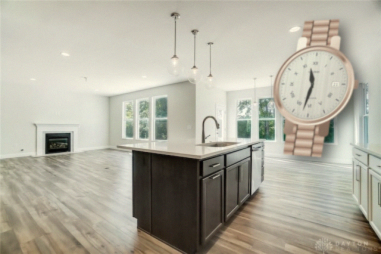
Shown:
11.32
